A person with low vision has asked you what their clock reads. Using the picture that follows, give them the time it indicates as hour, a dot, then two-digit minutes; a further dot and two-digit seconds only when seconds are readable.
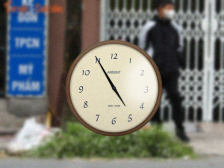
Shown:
4.55
